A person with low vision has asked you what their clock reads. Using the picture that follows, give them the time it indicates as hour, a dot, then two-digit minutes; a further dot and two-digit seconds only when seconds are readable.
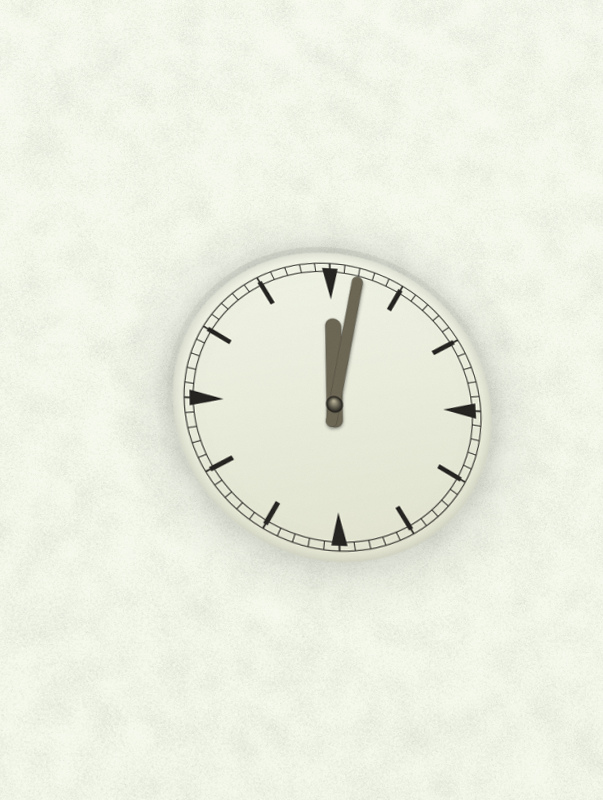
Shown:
12.02
